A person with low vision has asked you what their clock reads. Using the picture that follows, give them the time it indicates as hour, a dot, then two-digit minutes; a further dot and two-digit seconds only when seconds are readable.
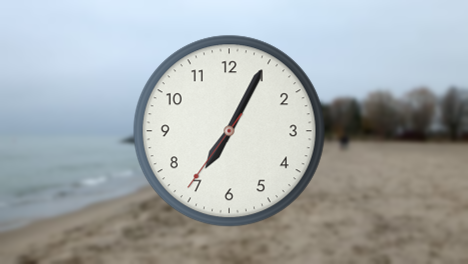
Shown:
7.04.36
